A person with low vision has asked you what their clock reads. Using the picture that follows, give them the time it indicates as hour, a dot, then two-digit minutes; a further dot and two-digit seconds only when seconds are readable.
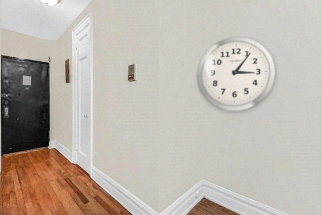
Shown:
3.06
